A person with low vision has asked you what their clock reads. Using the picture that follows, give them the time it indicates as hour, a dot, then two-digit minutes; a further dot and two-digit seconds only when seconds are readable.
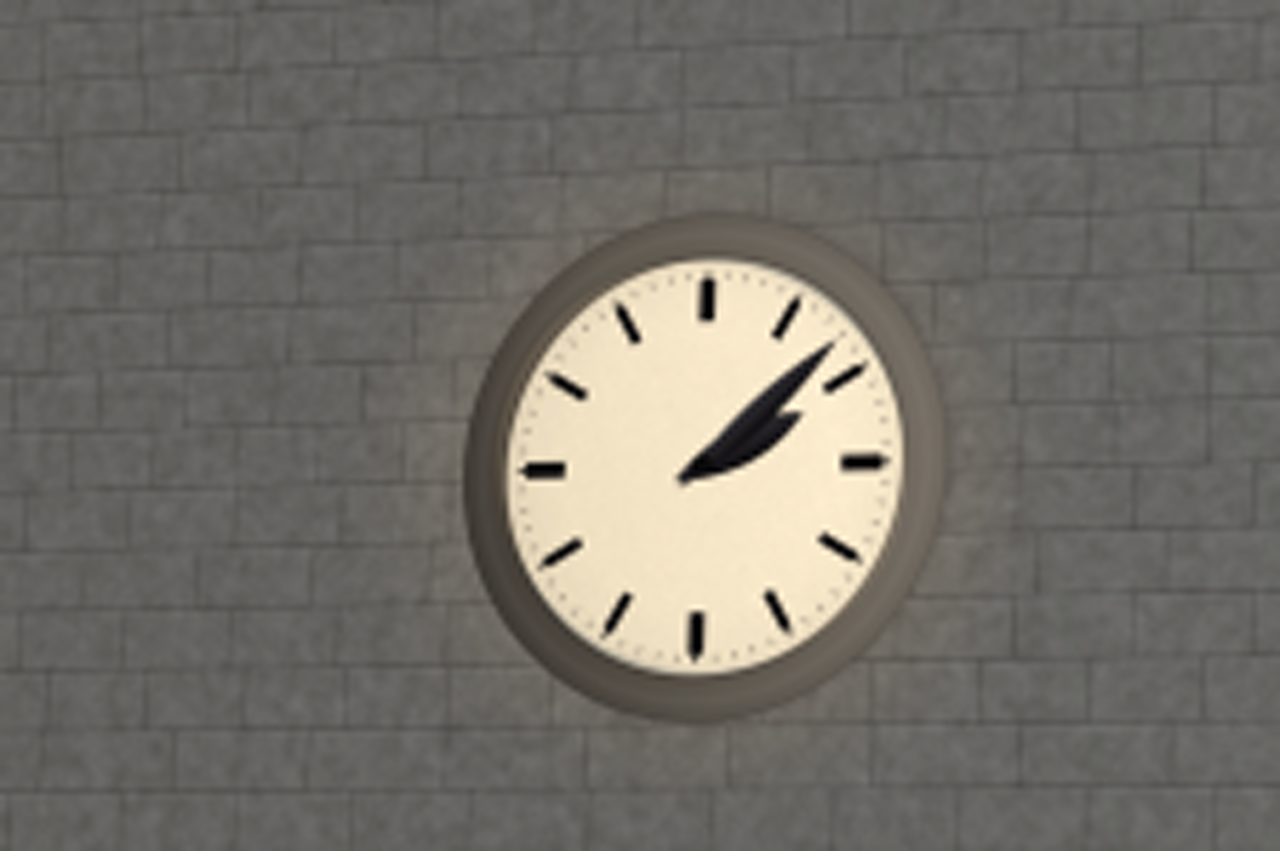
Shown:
2.08
